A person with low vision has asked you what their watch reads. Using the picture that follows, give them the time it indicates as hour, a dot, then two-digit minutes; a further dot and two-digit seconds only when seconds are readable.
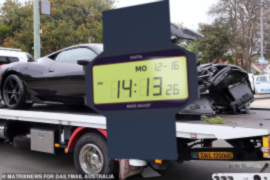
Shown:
14.13
